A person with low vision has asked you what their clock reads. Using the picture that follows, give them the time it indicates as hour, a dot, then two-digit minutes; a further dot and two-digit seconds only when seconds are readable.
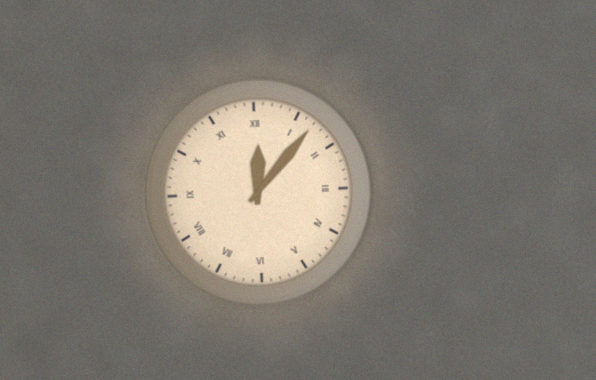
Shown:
12.07
